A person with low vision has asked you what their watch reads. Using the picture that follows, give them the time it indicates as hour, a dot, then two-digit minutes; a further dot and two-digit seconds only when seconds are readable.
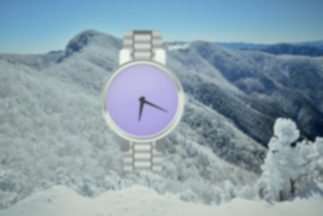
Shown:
6.19
